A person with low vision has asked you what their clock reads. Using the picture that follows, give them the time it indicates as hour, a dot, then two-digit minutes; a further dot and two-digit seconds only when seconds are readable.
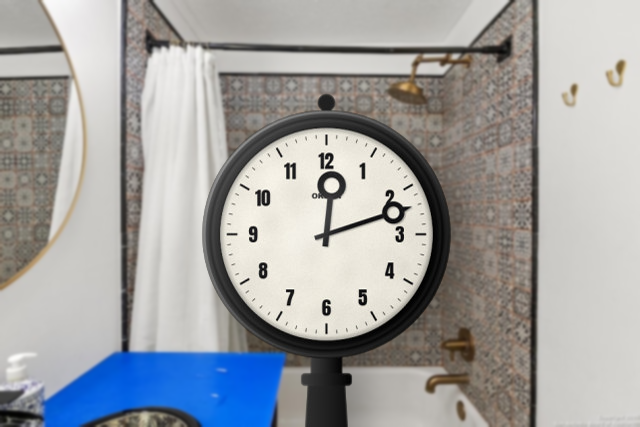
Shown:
12.12
